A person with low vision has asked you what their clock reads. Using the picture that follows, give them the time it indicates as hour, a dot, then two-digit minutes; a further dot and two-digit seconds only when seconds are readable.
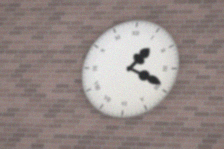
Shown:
1.19
